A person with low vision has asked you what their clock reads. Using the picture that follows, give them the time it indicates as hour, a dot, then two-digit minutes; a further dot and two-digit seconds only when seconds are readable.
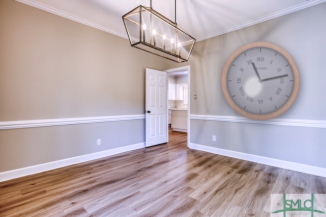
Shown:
11.13
